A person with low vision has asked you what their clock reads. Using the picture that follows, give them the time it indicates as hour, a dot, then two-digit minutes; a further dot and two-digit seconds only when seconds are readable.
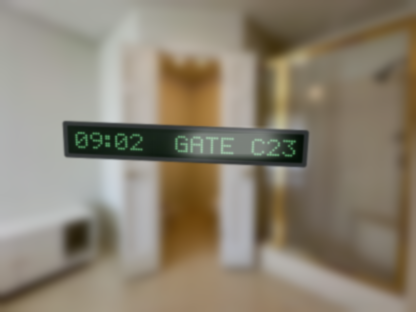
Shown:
9.02
